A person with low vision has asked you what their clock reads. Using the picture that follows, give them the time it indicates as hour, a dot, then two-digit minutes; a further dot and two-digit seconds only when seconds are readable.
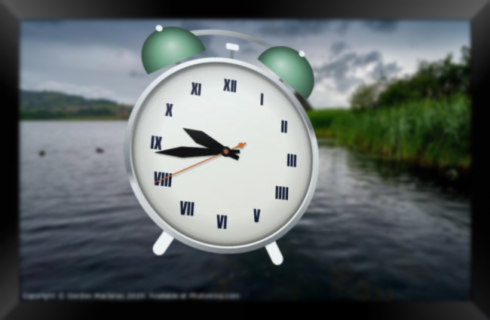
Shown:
9.43.40
